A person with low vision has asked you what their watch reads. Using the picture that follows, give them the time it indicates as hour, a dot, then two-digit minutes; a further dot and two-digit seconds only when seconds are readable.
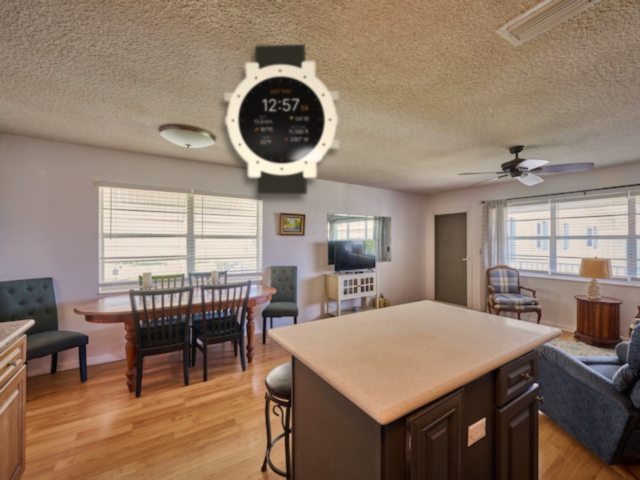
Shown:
12.57
